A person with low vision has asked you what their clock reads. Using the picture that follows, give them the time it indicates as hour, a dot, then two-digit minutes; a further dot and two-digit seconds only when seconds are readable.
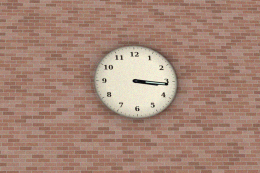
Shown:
3.16
